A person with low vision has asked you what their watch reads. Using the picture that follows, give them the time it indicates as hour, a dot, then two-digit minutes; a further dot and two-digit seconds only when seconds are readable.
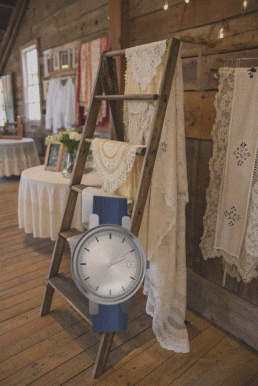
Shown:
2.09
